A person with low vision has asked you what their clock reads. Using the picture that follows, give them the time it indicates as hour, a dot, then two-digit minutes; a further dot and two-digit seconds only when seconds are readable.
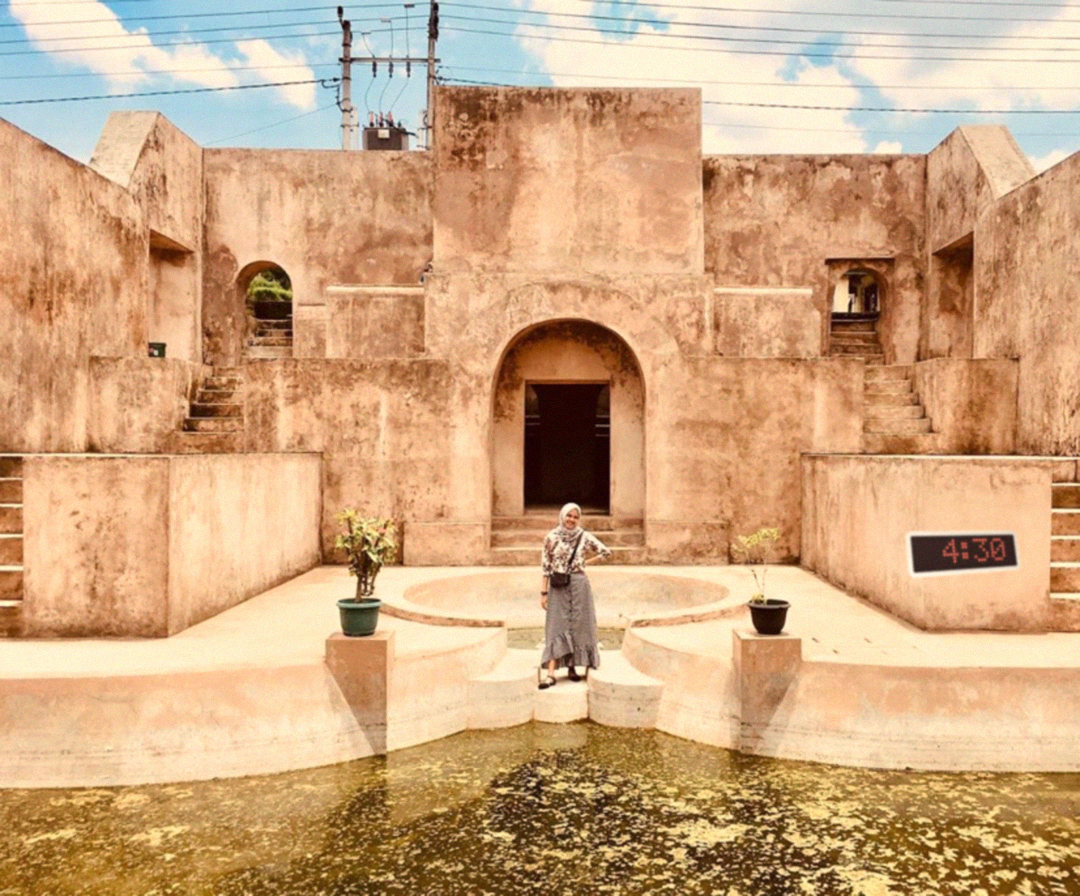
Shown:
4.30
